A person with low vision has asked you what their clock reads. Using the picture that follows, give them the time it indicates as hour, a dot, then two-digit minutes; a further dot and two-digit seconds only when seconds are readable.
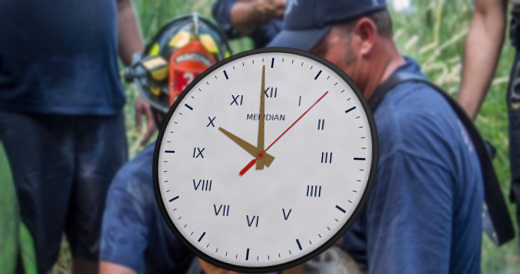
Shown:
9.59.07
